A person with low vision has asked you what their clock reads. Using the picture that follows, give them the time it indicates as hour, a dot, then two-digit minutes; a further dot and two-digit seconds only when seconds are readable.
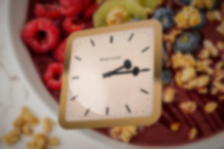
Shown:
2.15
